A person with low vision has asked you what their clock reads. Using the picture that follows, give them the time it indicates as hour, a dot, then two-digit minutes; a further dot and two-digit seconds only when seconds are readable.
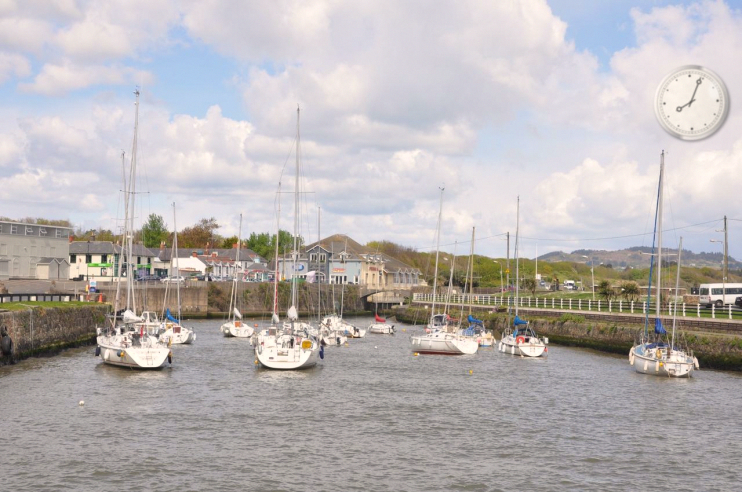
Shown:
8.04
